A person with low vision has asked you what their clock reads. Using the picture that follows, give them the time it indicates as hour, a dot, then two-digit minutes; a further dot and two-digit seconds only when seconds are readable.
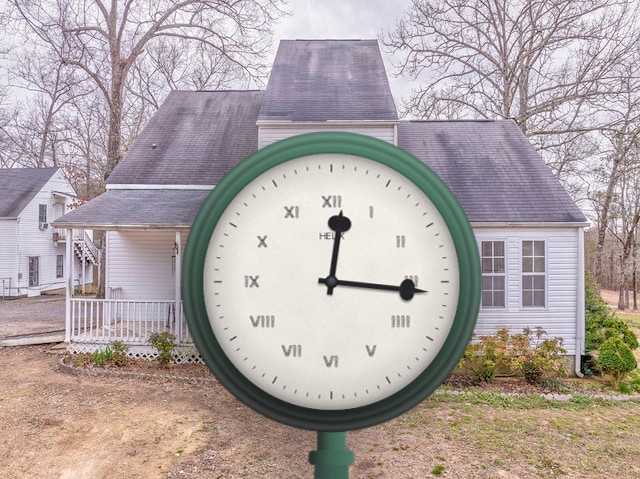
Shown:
12.16
